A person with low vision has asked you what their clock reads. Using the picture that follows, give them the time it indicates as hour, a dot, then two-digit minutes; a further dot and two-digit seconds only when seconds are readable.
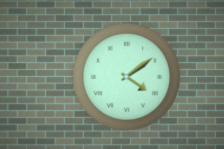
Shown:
4.09
